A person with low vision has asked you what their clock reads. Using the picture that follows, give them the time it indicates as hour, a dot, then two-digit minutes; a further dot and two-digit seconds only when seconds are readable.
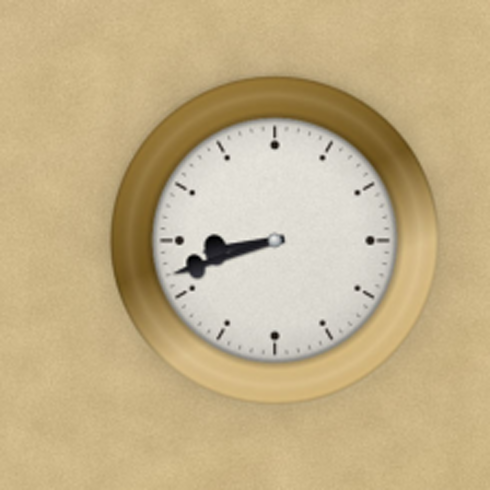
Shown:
8.42
